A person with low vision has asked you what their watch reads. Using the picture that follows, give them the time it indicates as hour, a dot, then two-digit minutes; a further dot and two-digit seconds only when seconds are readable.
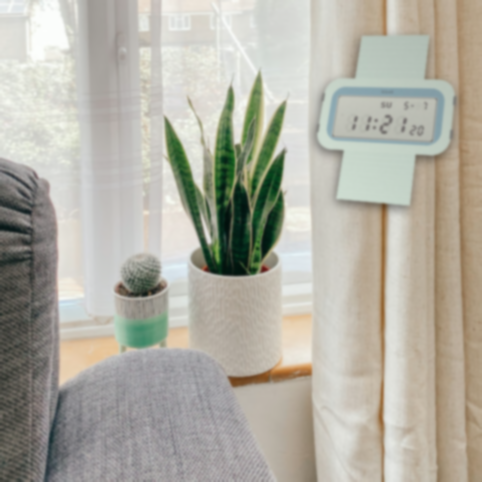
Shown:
11.21
